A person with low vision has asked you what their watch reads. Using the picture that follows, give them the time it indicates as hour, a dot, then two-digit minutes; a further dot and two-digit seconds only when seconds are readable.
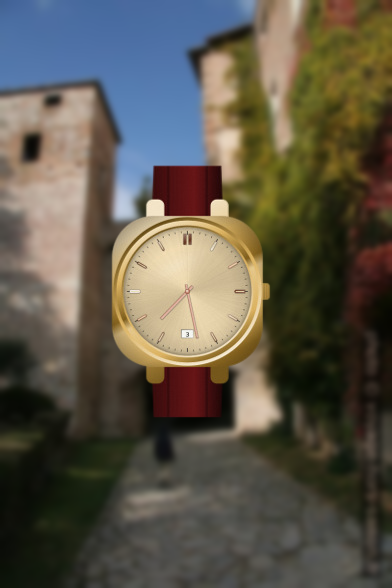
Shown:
7.28
